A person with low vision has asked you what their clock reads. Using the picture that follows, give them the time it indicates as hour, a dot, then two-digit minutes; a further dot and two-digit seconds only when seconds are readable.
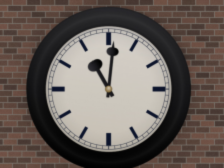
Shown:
11.01
